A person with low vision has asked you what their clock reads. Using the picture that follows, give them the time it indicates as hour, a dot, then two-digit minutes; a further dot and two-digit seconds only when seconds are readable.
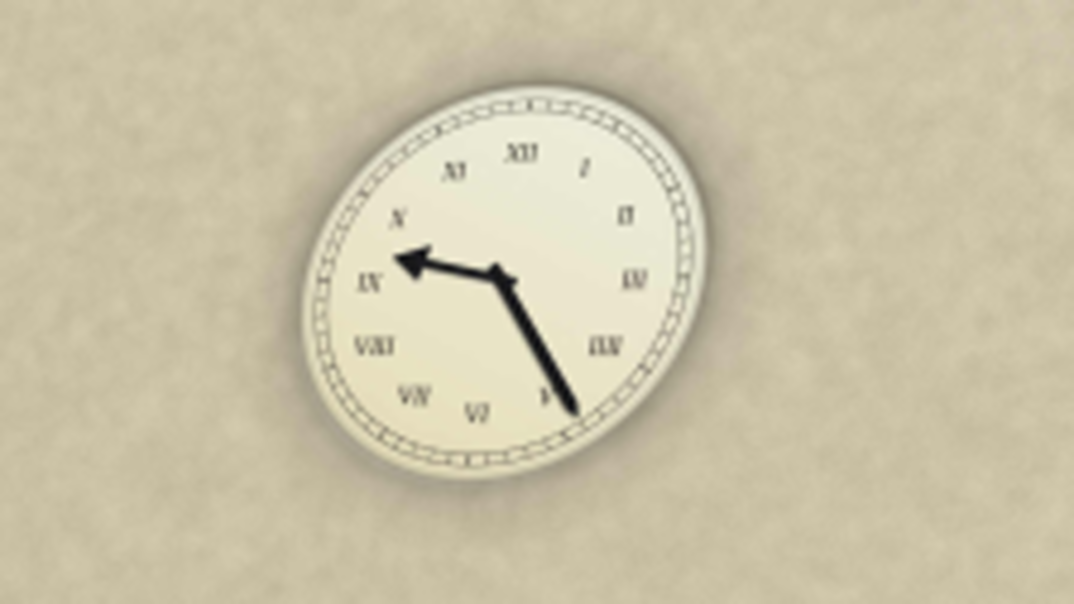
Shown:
9.24
